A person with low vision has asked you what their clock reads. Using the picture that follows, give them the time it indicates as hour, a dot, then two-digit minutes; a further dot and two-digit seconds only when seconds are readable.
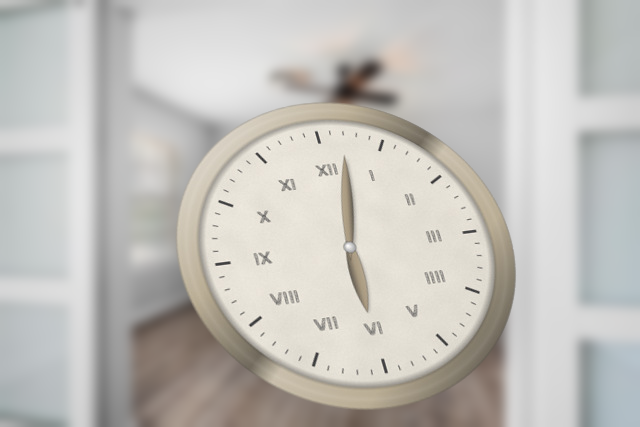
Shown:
6.02
